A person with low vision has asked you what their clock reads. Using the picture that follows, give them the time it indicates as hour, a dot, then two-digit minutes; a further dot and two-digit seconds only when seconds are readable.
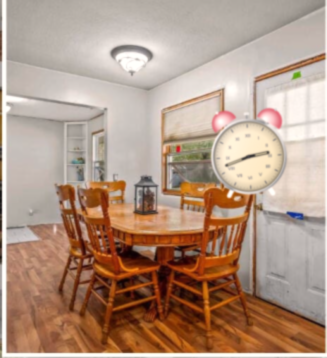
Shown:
2.42
